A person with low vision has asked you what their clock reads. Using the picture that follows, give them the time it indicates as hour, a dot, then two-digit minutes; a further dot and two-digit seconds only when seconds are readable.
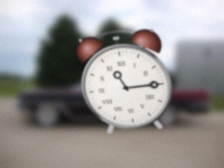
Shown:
11.15
